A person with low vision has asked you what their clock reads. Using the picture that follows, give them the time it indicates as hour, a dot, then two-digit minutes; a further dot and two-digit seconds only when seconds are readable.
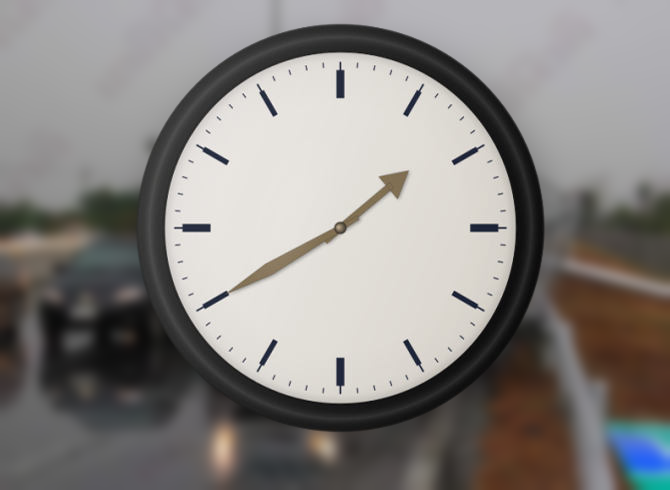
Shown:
1.40
